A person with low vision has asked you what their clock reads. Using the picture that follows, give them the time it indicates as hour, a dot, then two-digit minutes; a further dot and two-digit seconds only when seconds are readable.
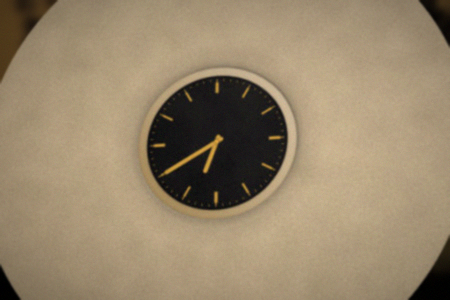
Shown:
6.40
